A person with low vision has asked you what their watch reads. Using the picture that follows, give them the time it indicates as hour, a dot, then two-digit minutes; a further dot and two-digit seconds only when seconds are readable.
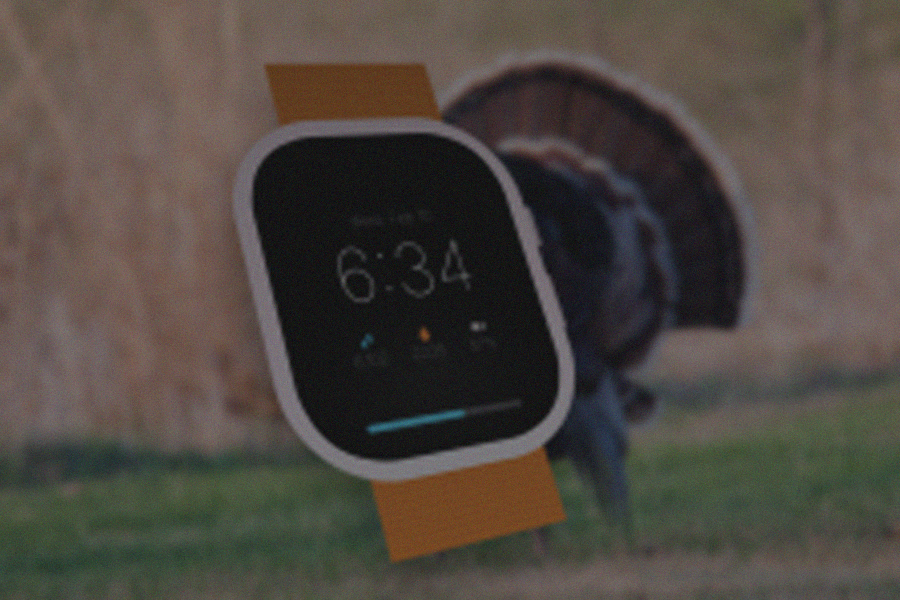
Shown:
6.34
